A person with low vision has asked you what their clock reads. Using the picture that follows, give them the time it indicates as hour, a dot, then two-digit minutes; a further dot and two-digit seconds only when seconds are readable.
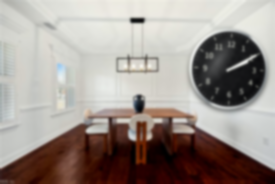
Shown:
2.10
